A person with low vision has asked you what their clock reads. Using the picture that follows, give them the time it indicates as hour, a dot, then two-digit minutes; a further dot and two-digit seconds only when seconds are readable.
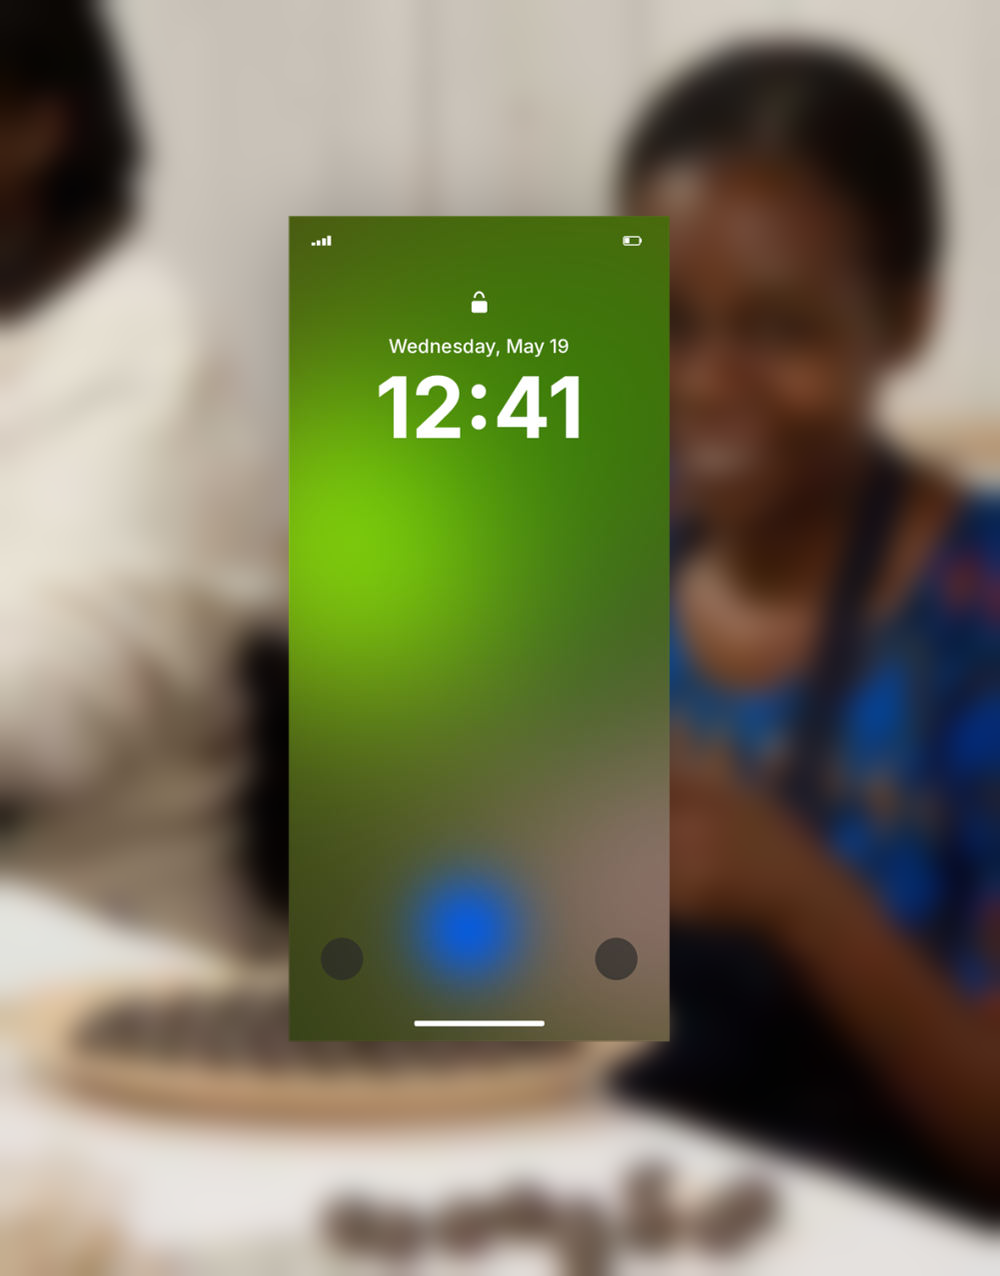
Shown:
12.41
